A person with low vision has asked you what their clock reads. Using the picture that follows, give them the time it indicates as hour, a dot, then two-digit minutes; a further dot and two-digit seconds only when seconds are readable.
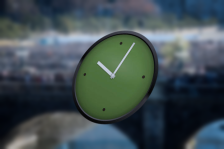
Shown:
10.04
